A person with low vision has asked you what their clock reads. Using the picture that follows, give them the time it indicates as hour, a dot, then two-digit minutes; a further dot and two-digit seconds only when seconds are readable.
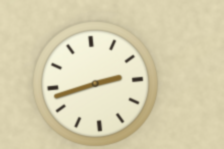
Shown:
2.43
